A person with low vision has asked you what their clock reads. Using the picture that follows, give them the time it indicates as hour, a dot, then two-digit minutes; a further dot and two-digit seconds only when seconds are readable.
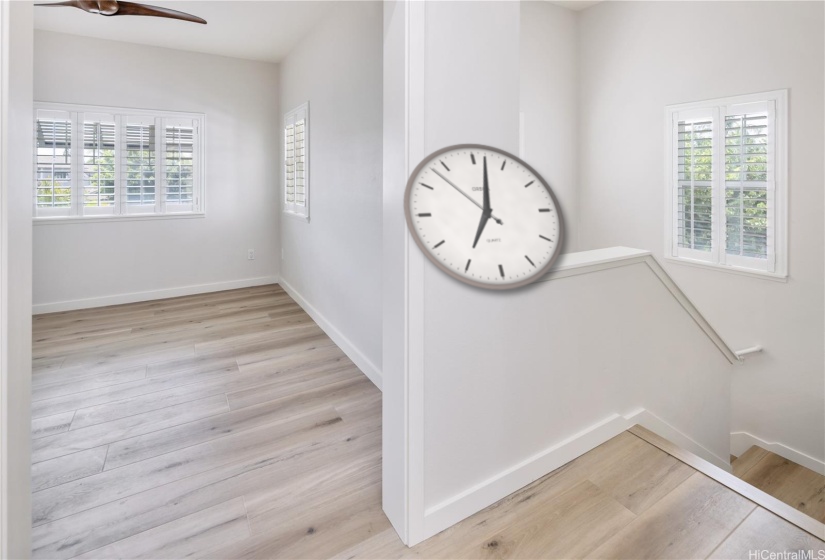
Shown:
7.01.53
